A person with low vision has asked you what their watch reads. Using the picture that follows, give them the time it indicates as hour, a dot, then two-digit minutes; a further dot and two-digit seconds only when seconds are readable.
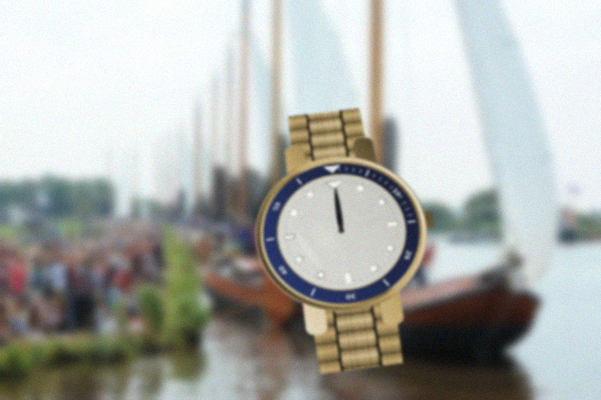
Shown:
12.00
